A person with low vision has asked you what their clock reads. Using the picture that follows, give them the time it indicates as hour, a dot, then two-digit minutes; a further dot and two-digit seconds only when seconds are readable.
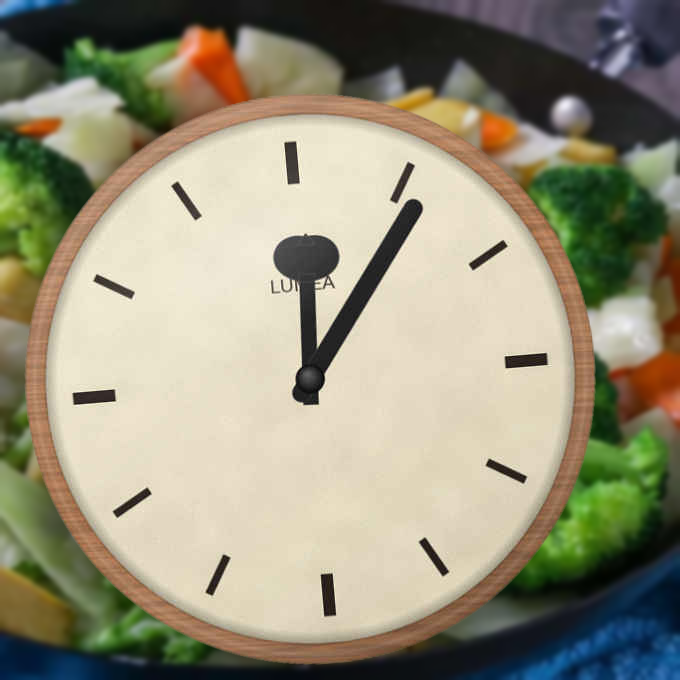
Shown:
12.06
